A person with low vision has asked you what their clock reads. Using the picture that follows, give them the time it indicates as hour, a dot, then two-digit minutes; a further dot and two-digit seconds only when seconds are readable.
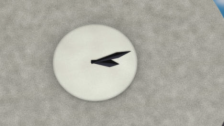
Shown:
3.12
